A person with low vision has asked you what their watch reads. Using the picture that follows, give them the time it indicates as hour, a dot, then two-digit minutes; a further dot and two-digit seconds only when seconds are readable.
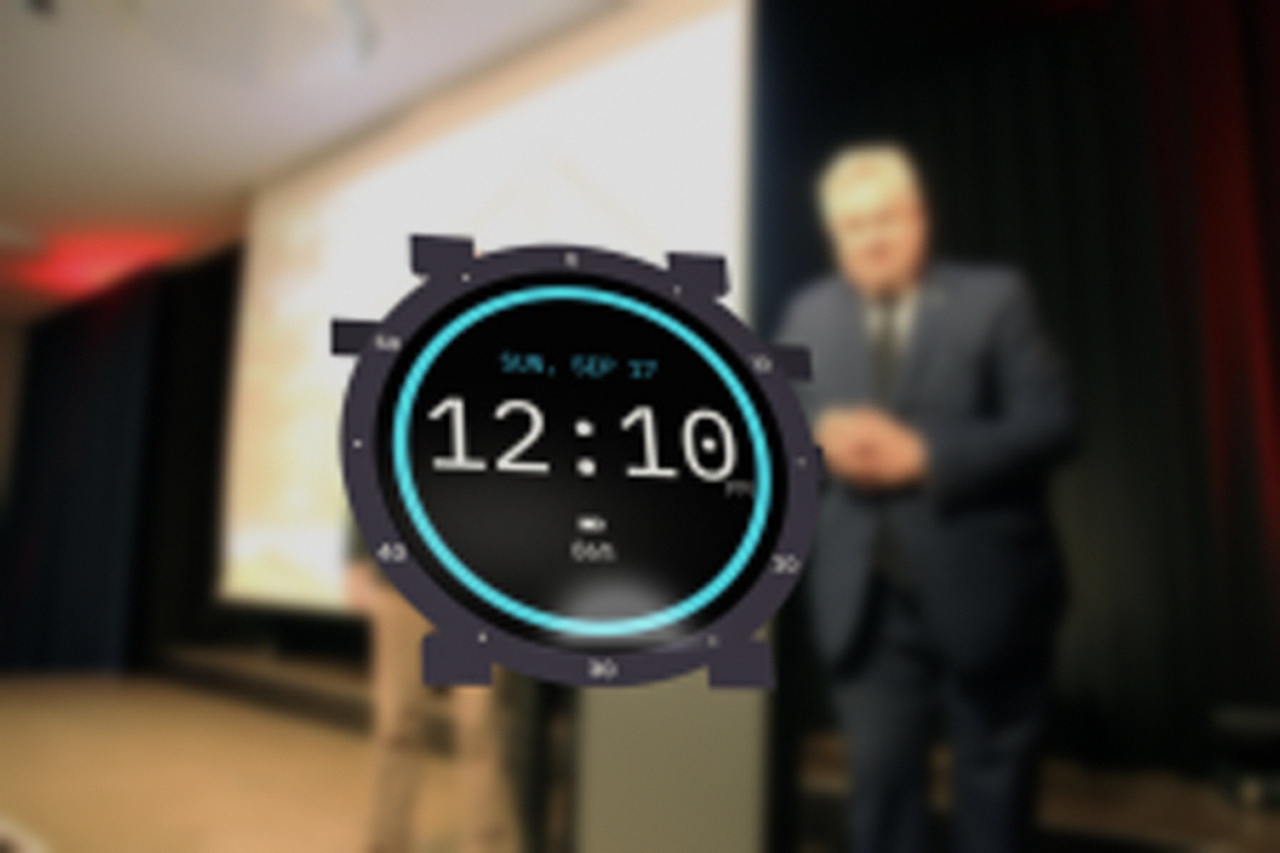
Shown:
12.10
